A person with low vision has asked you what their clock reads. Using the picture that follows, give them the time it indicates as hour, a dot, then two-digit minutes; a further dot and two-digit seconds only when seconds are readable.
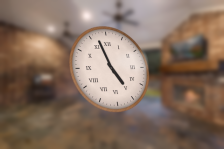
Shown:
4.57
